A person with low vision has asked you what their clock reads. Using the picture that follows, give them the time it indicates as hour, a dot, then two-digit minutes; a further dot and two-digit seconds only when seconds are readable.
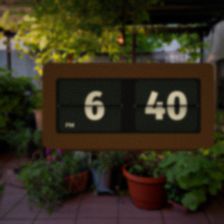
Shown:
6.40
